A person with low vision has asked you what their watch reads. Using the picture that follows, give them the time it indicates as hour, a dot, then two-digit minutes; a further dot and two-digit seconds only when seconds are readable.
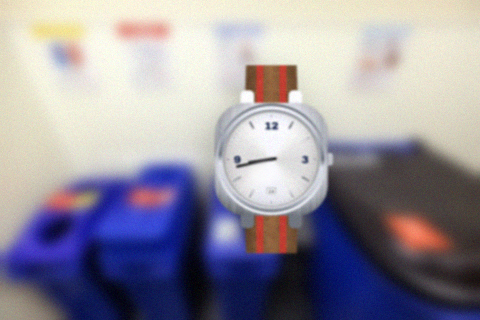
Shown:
8.43
